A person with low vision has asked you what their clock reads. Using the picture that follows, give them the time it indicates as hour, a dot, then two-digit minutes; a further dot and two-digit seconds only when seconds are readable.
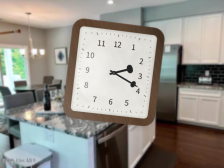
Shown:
2.19
